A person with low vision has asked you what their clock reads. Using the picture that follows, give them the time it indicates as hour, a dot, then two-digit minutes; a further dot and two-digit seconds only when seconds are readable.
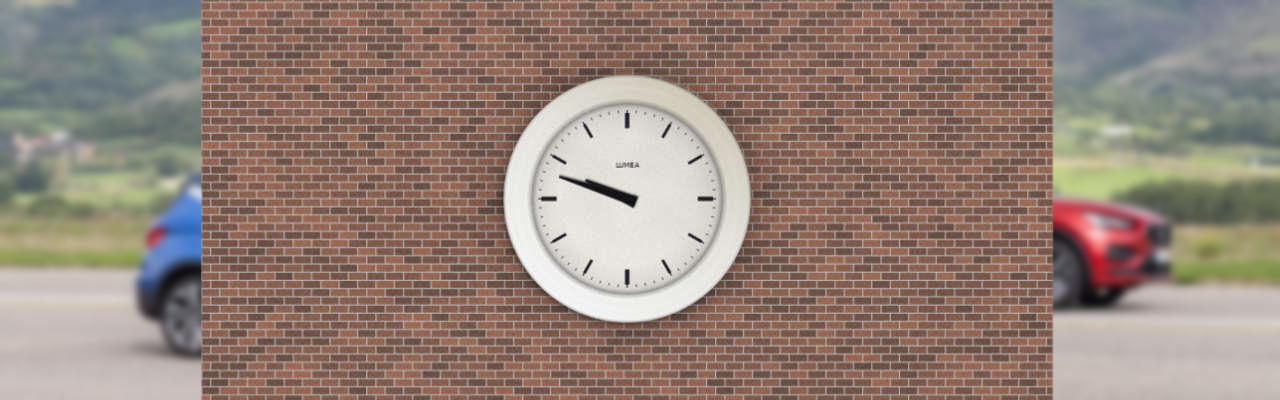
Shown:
9.48
